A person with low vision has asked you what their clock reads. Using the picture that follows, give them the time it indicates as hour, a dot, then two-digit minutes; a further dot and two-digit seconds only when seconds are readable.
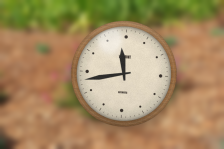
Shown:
11.43
